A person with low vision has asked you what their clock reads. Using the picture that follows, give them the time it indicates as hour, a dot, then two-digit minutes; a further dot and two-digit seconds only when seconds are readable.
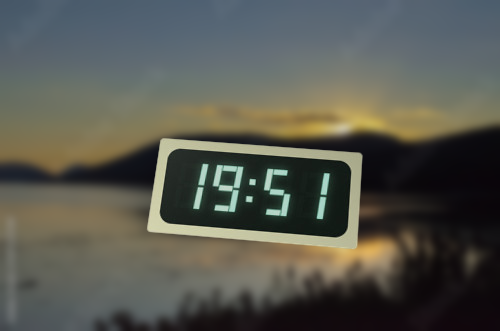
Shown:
19.51
